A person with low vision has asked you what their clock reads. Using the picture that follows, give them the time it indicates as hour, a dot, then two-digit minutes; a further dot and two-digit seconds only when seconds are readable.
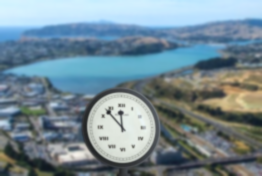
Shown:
11.53
